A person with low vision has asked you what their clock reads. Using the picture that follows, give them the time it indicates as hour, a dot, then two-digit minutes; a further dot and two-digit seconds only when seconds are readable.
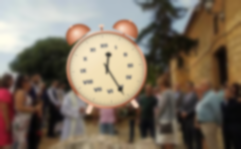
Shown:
12.26
